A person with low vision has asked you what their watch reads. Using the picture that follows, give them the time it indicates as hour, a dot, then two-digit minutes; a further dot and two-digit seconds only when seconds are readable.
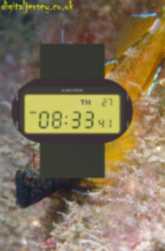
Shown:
8.33.41
